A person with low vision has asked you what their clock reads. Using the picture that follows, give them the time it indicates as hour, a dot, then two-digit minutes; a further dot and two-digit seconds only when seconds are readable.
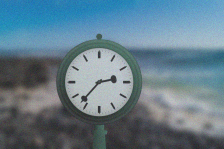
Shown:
2.37
